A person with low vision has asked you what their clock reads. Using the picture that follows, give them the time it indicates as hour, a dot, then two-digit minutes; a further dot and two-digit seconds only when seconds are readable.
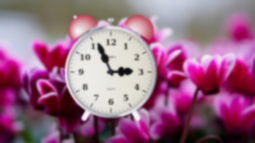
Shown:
2.56
